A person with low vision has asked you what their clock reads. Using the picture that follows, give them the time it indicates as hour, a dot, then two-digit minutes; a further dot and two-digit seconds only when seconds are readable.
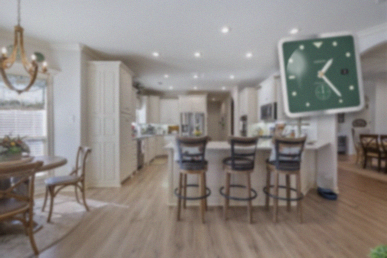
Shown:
1.24
